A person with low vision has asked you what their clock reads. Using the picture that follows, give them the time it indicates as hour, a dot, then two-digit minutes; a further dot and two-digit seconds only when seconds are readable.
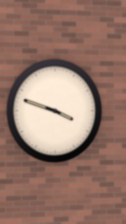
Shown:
3.48
